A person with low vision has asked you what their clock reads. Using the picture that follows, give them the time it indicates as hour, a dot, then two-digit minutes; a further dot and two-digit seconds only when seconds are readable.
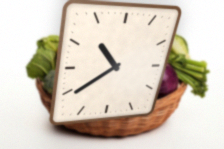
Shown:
10.39
